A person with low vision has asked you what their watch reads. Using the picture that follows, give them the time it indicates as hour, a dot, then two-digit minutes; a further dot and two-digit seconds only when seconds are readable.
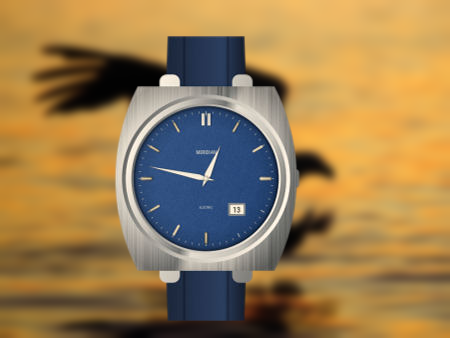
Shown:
12.47
